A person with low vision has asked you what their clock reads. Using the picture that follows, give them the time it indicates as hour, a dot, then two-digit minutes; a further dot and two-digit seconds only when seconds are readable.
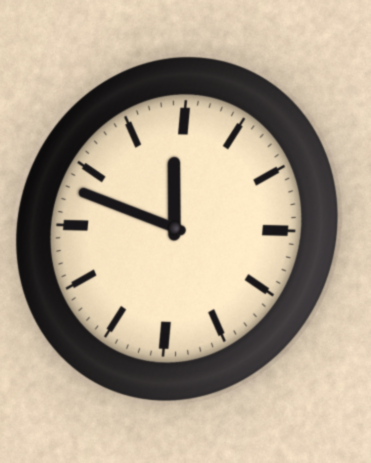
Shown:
11.48
